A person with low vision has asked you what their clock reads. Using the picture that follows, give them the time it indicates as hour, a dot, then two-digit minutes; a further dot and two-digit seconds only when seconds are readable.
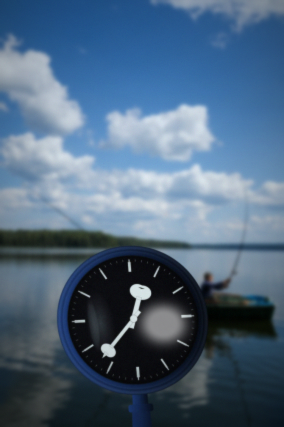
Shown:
12.37
